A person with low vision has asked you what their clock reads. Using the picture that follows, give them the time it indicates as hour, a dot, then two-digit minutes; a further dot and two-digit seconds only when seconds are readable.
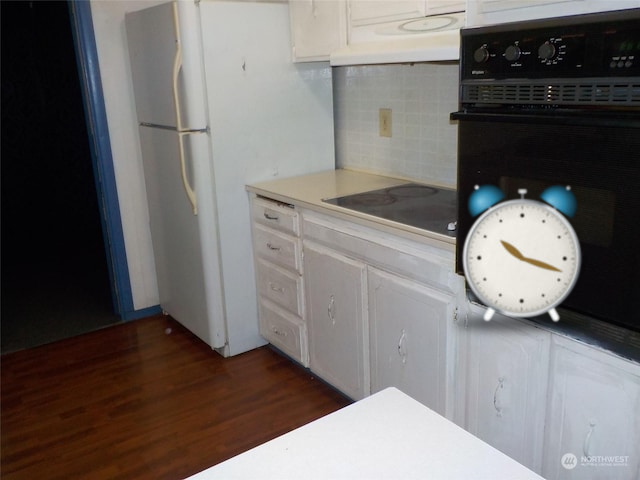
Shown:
10.18
